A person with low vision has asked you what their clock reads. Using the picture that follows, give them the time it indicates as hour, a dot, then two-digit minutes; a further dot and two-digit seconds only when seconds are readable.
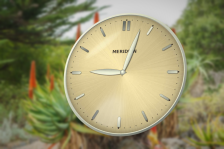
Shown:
9.03
